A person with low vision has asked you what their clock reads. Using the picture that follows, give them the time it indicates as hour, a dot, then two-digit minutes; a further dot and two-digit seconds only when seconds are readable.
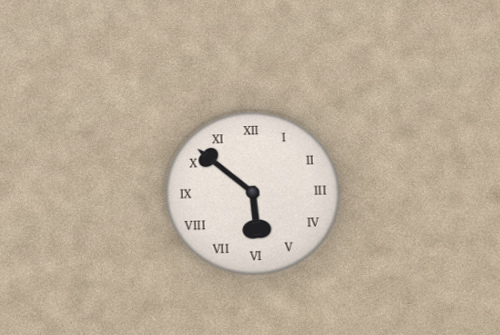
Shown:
5.52
